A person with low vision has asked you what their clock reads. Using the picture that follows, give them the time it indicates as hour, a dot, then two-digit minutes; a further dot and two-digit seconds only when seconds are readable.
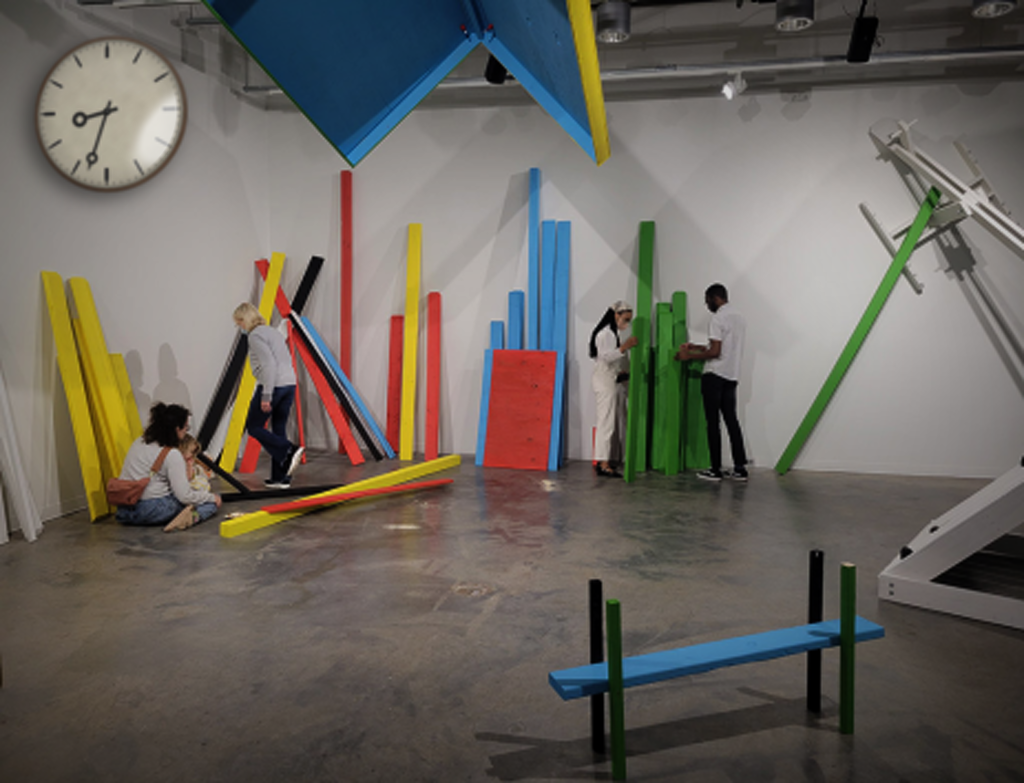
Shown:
8.33
